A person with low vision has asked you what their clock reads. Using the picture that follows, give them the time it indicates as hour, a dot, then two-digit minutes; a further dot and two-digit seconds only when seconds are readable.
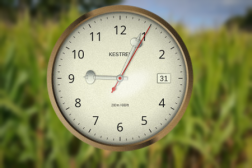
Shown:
9.04.05
